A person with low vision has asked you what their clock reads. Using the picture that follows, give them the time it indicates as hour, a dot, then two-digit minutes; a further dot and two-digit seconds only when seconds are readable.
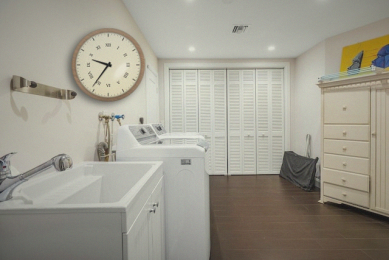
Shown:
9.36
